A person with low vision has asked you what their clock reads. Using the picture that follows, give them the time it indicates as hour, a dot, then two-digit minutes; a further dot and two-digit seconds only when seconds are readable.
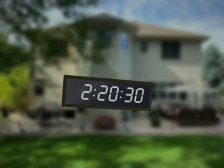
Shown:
2.20.30
